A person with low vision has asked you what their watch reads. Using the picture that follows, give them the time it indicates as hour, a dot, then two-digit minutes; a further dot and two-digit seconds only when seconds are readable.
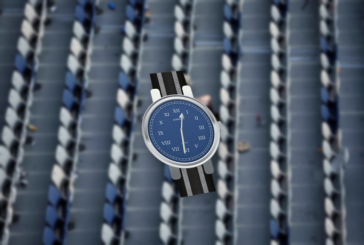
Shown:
12.31
